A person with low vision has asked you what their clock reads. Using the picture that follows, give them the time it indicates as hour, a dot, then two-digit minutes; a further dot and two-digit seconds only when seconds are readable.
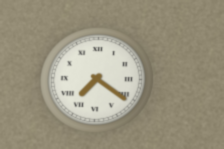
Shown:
7.21
